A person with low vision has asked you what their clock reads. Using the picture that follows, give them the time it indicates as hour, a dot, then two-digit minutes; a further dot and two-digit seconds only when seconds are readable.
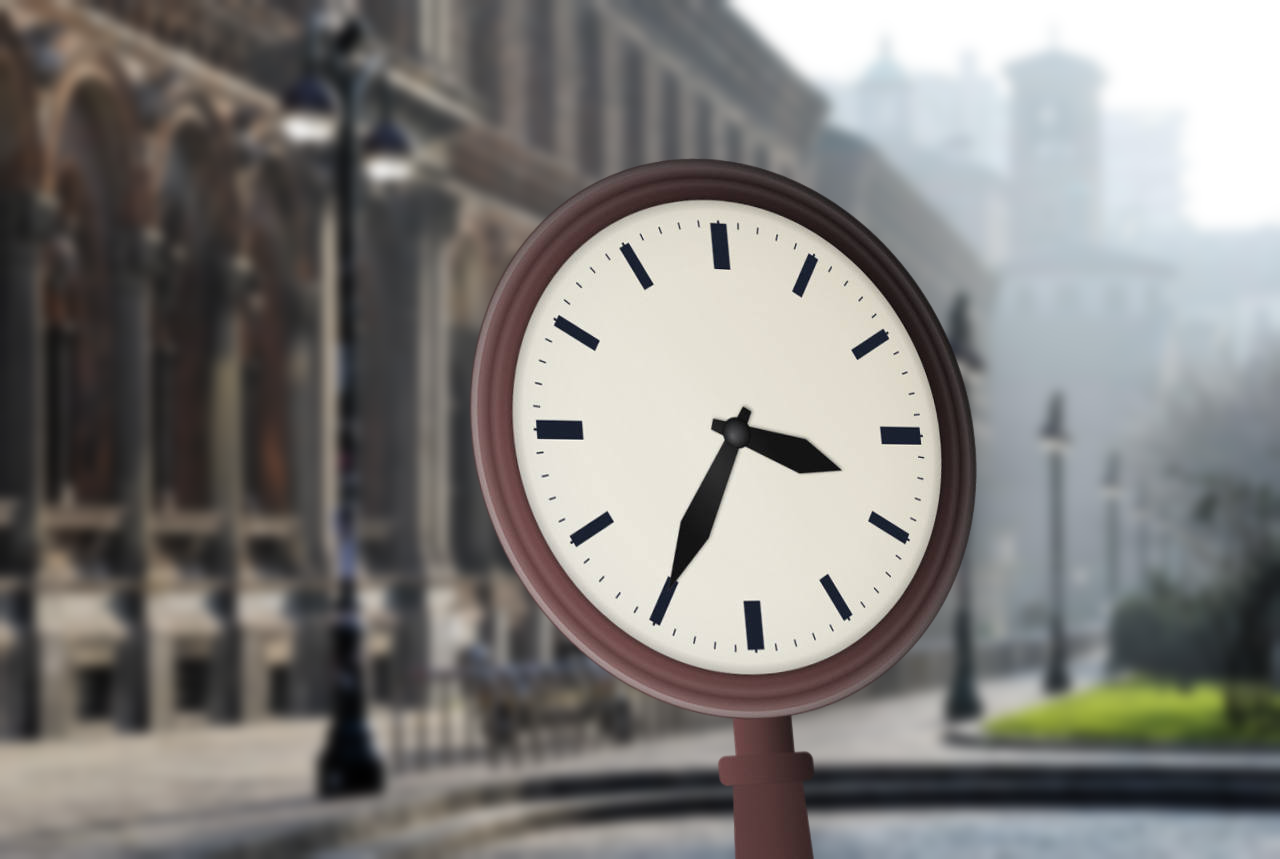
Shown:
3.35
